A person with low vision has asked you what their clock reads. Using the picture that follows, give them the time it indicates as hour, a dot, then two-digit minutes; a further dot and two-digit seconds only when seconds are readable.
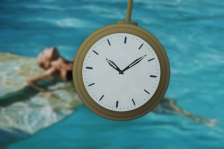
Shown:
10.08
